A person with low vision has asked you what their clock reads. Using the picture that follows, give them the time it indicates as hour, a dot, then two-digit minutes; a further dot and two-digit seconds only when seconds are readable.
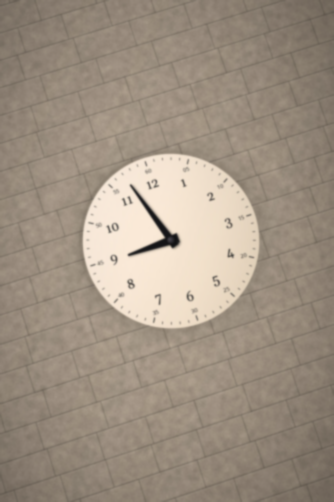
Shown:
8.57
